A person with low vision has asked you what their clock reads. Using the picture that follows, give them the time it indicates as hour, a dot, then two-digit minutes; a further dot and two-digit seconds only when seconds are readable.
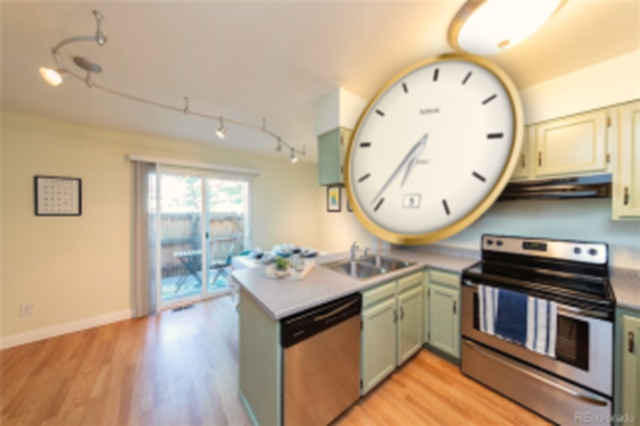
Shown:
6.36
